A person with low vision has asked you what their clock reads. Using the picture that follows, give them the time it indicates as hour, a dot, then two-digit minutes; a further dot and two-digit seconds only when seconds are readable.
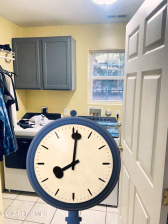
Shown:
8.01
